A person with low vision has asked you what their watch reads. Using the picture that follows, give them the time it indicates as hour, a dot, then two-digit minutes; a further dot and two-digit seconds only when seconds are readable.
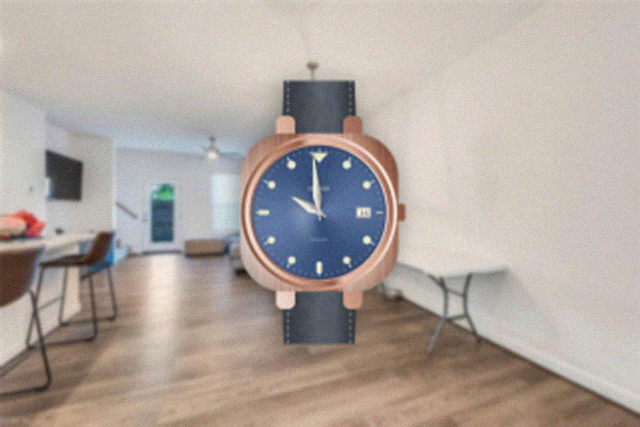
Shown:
9.59
